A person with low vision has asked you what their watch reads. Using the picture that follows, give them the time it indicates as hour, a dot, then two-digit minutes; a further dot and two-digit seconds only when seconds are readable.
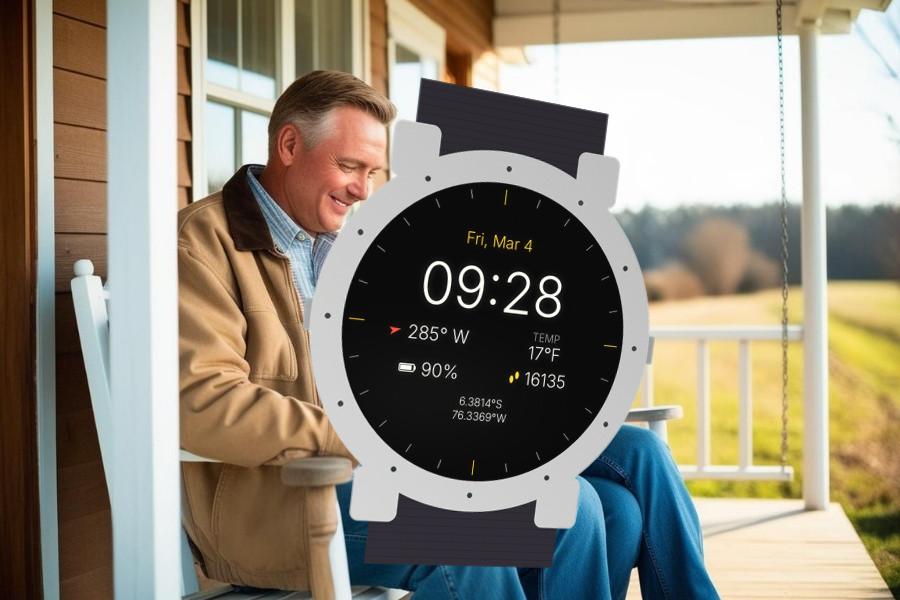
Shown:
9.28
